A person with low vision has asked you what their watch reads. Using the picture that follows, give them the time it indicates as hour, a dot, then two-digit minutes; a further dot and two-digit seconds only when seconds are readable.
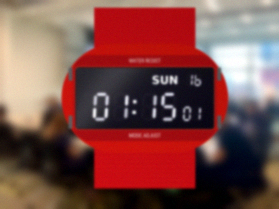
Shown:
1.15.01
